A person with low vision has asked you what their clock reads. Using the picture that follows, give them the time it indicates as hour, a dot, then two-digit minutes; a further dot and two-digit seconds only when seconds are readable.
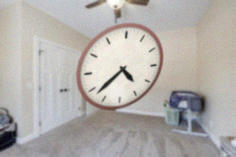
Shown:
4.38
